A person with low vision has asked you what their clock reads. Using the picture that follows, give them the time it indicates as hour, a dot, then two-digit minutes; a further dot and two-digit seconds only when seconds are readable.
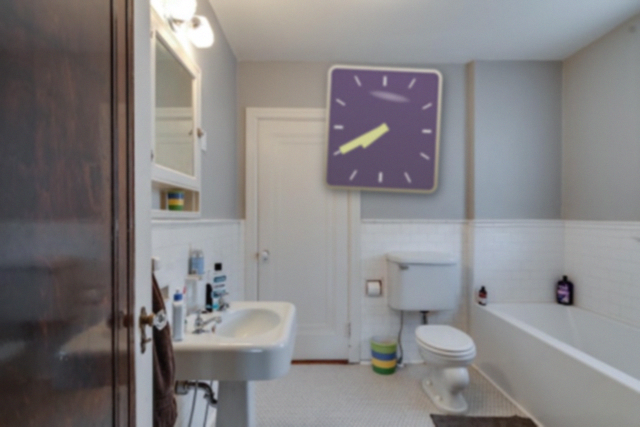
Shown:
7.40
